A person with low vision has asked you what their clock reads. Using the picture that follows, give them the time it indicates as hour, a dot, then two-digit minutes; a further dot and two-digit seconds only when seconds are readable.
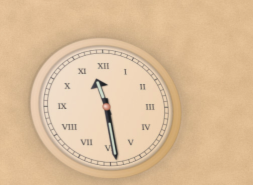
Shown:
11.29
